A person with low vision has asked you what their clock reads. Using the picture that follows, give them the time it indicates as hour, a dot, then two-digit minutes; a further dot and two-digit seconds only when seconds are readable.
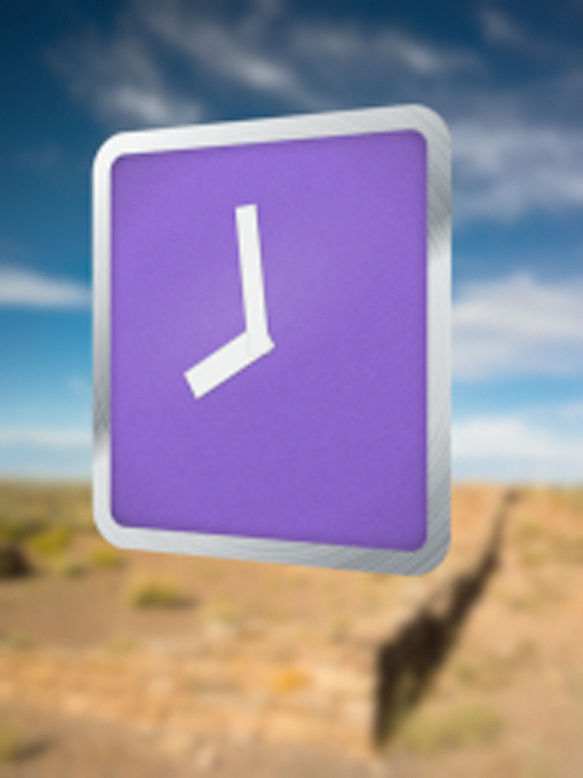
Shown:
7.59
